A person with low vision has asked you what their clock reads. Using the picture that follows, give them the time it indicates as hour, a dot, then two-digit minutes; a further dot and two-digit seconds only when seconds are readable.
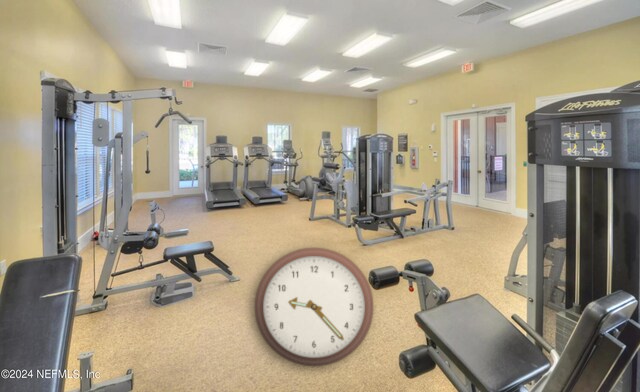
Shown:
9.23
